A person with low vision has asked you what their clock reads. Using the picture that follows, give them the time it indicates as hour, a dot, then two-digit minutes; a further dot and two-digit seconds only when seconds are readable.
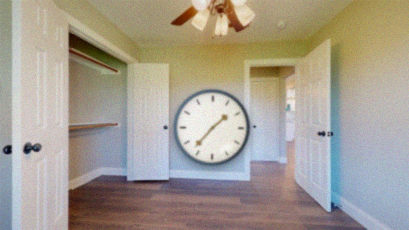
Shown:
1.37
